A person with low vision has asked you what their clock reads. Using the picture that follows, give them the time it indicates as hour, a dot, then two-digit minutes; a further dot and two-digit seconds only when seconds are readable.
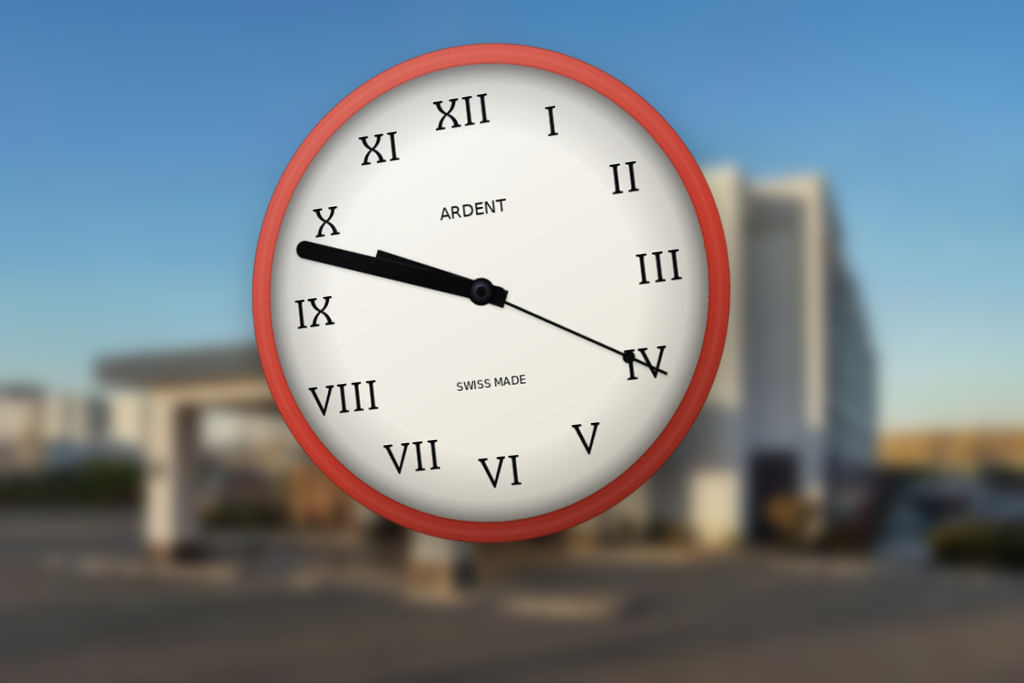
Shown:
9.48.20
